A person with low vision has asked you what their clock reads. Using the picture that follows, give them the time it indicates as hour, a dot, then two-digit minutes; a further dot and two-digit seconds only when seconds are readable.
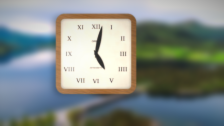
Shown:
5.02
